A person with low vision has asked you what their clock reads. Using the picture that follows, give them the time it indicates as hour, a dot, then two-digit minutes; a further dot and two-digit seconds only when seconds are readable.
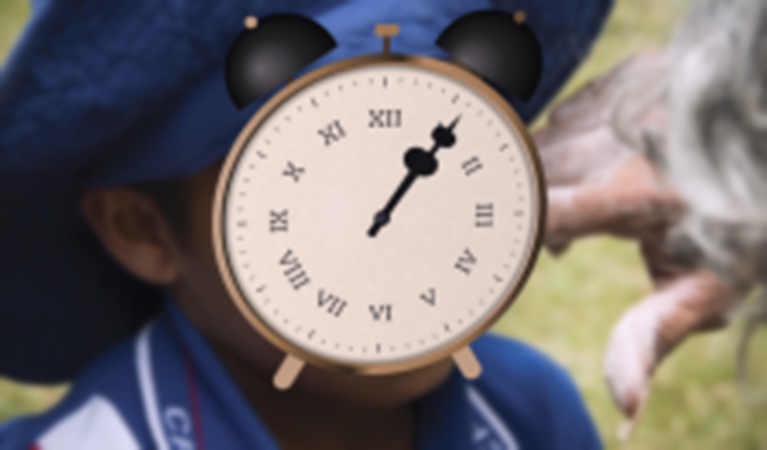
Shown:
1.06
